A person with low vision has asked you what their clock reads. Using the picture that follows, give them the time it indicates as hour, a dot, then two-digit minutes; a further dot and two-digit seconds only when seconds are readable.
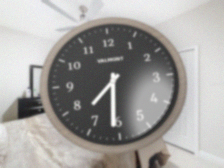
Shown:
7.31
